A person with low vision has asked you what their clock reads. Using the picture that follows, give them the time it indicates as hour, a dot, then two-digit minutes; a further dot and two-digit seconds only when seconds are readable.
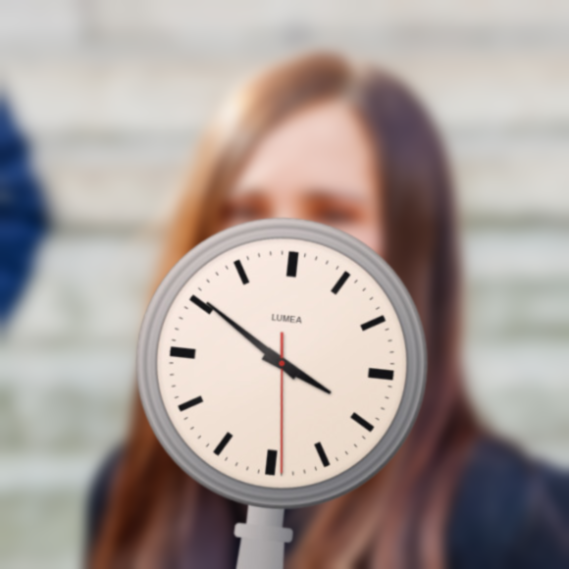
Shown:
3.50.29
